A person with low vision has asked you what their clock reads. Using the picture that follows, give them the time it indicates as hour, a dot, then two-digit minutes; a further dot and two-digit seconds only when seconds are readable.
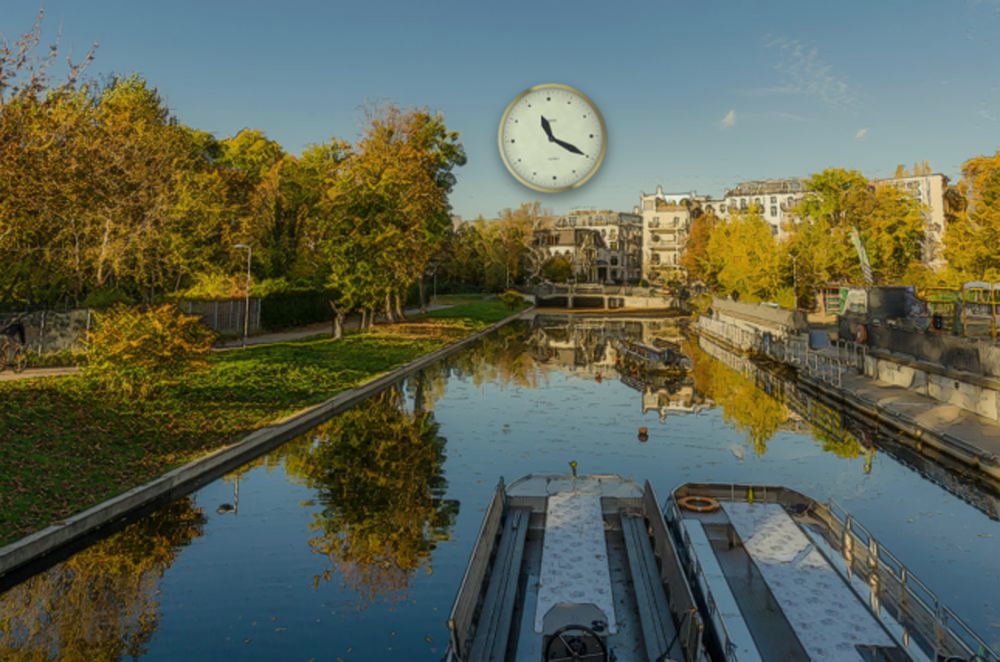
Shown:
11.20
